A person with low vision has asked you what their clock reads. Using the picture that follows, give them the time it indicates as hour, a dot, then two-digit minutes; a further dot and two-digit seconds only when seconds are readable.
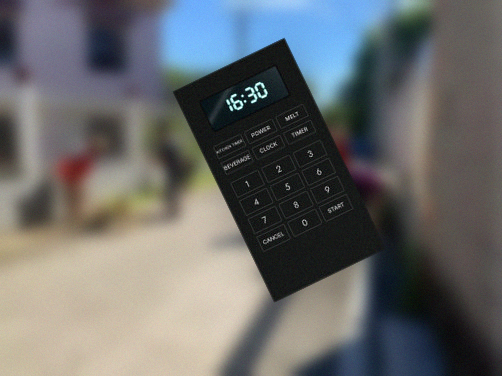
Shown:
16.30
